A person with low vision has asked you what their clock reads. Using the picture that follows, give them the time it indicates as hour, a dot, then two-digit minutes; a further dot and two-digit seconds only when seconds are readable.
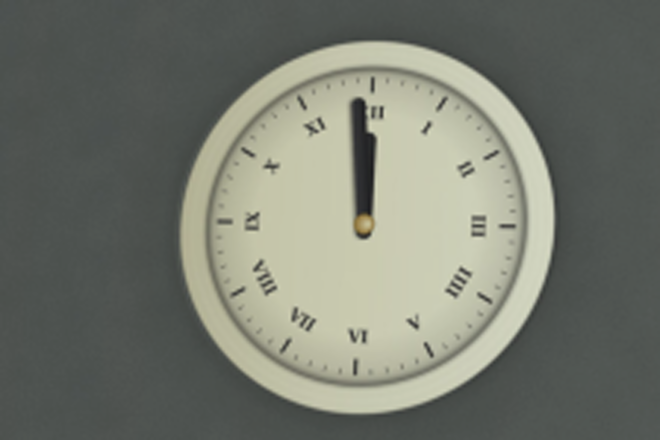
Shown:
11.59
